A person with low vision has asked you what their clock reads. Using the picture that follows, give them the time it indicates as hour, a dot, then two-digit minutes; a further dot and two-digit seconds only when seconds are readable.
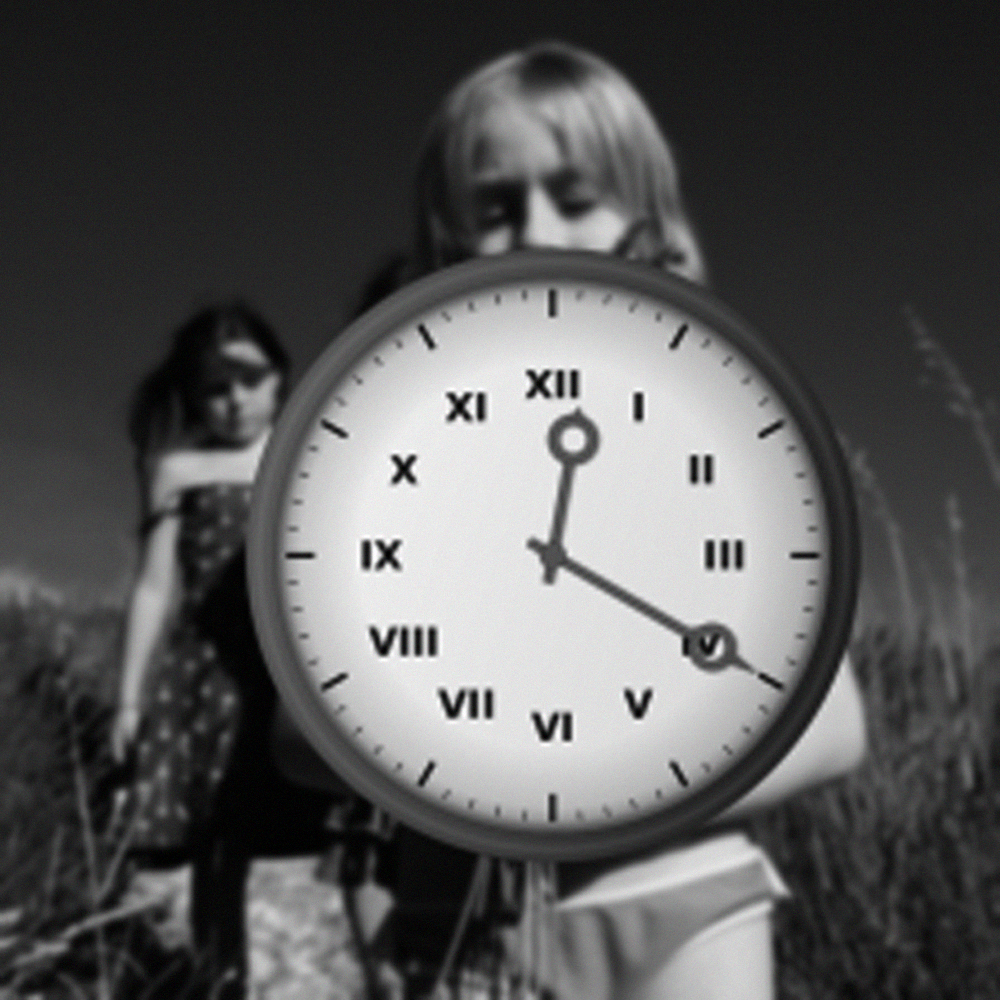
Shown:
12.20
